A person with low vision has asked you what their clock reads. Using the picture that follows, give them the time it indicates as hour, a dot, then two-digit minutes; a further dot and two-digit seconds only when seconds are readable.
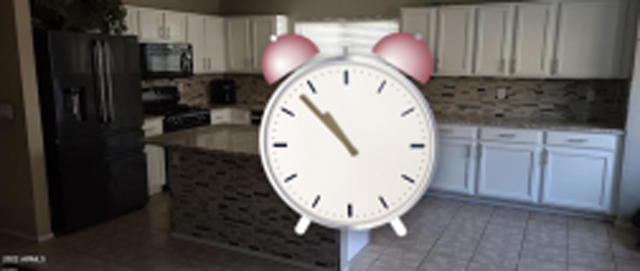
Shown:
10.53
